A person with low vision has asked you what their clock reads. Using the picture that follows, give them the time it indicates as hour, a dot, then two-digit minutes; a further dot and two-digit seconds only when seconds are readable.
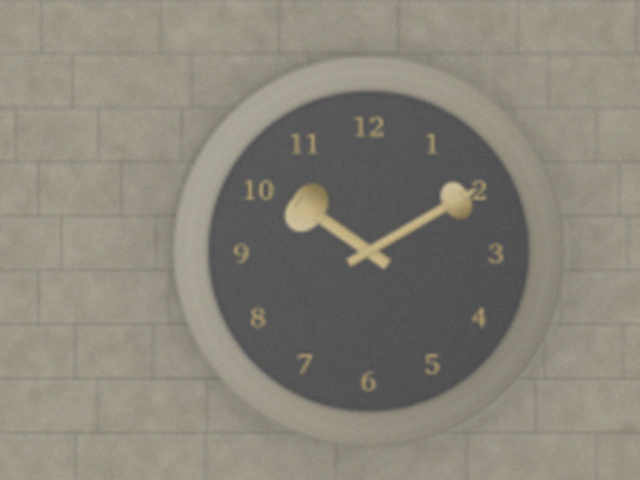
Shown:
10.10
